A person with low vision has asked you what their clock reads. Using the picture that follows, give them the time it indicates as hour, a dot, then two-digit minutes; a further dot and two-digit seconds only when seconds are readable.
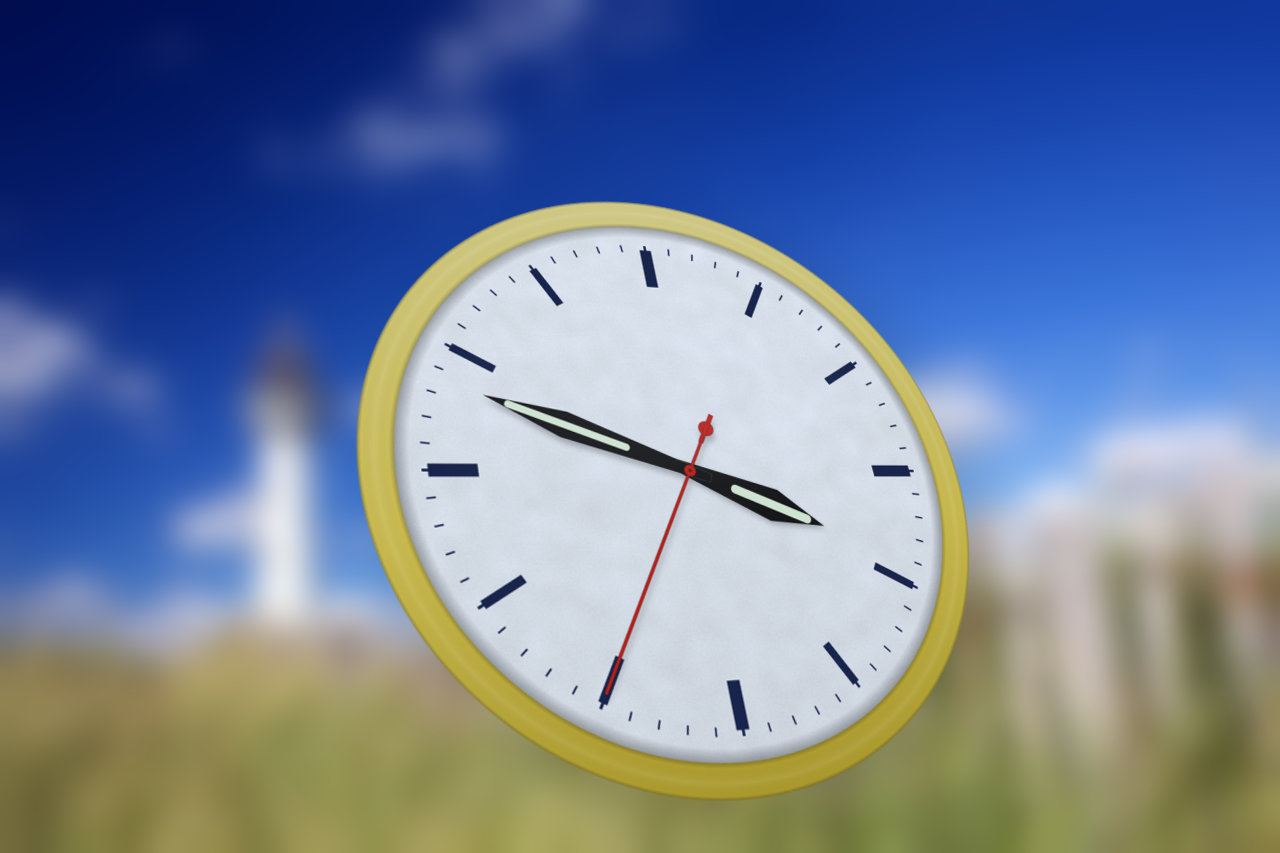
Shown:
3.48.35
